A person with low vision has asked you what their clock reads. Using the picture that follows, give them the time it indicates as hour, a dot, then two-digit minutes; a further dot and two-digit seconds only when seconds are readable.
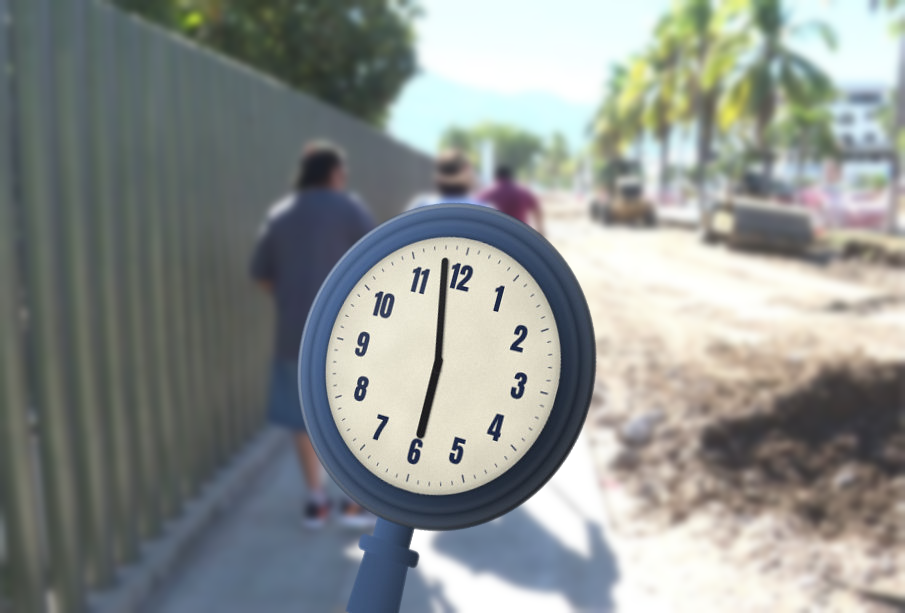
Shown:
5.58
